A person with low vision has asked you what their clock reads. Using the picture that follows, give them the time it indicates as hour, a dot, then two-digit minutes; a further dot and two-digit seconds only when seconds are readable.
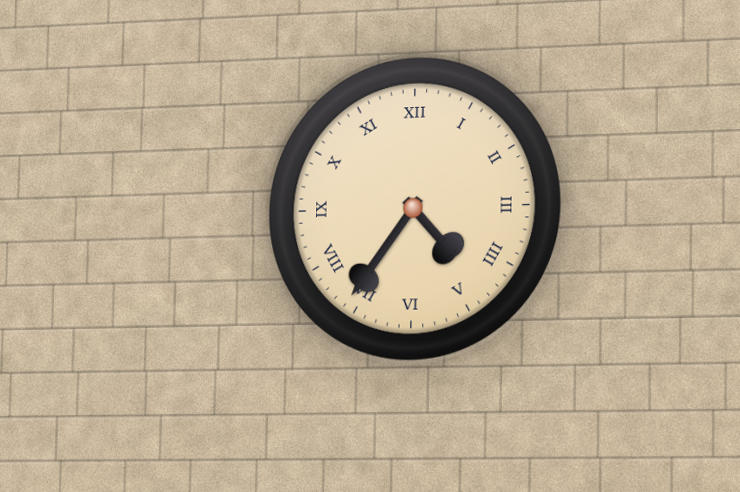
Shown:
4.36
